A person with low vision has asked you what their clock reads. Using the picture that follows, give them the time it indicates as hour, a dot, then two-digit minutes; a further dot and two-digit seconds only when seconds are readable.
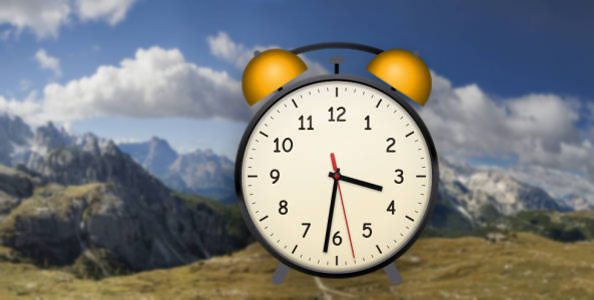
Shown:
3.31.28
